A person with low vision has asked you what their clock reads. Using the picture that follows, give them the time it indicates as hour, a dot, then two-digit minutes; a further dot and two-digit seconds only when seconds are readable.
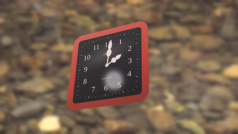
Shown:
2.01
